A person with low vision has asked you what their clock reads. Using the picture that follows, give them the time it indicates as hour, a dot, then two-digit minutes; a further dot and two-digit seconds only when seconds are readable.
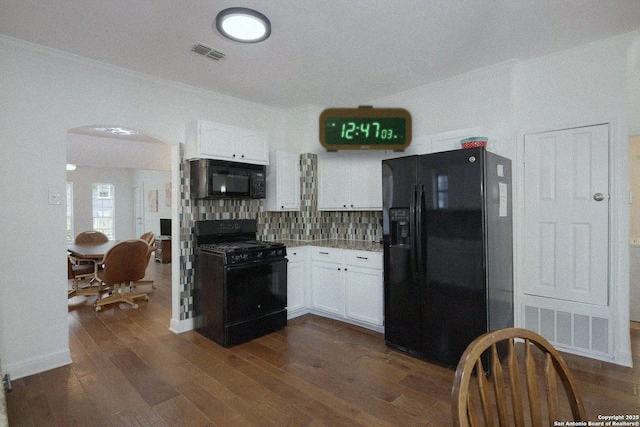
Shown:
12.47
